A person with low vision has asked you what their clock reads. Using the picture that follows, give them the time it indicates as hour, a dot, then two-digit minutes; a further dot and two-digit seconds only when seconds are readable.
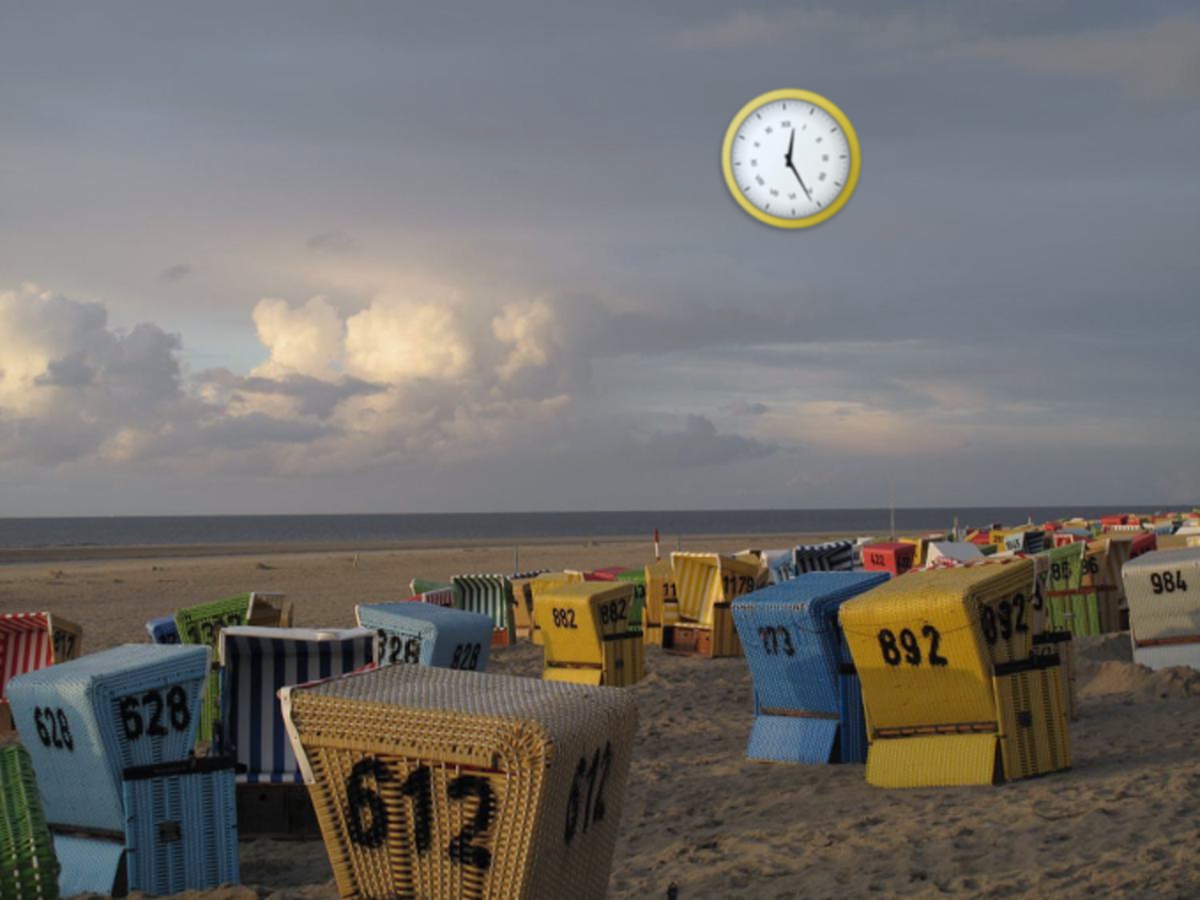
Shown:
12.26
